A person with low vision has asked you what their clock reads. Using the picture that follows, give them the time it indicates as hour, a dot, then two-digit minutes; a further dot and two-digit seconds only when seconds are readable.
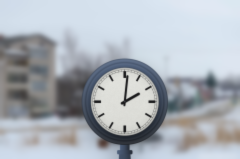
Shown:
2.01
